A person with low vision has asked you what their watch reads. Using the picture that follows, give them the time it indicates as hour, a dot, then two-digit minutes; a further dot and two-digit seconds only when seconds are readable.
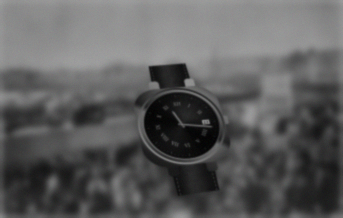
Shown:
11.17
